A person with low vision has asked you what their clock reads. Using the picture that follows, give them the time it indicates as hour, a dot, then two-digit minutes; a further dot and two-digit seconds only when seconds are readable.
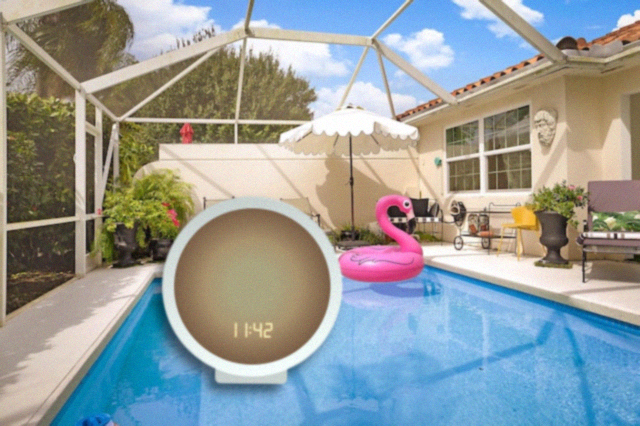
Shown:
11.42
